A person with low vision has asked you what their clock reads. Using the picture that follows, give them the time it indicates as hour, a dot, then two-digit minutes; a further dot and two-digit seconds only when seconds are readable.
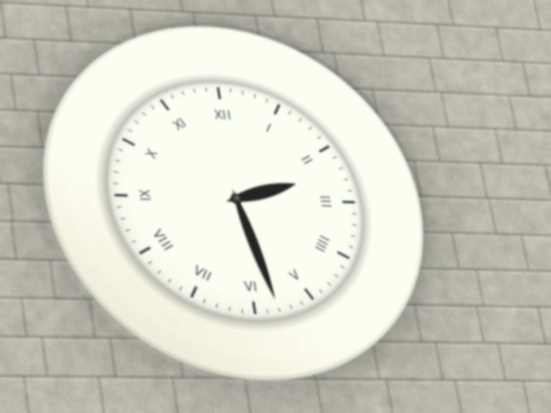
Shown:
2.28
